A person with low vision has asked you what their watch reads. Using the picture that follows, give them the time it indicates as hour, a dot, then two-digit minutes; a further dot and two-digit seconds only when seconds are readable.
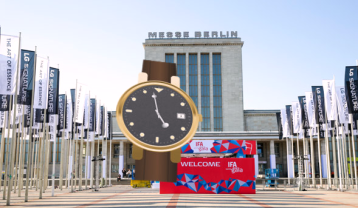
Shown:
4.58
